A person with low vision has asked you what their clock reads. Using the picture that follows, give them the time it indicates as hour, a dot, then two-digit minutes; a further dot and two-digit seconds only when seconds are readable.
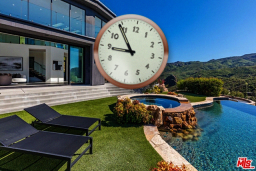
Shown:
8.54
